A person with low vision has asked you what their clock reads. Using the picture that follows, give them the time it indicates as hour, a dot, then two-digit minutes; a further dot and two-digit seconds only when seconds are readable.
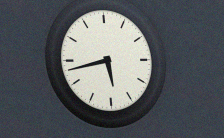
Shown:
5.43
